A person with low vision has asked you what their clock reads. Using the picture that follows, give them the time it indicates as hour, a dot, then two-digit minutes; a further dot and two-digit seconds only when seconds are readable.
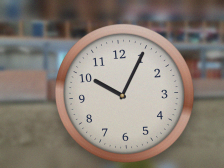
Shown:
10.05
